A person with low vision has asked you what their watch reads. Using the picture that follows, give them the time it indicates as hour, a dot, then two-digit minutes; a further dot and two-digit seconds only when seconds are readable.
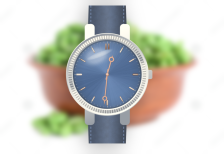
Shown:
12.31
